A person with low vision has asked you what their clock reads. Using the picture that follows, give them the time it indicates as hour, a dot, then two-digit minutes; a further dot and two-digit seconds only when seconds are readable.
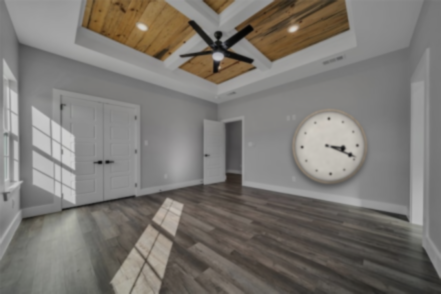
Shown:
3.19
